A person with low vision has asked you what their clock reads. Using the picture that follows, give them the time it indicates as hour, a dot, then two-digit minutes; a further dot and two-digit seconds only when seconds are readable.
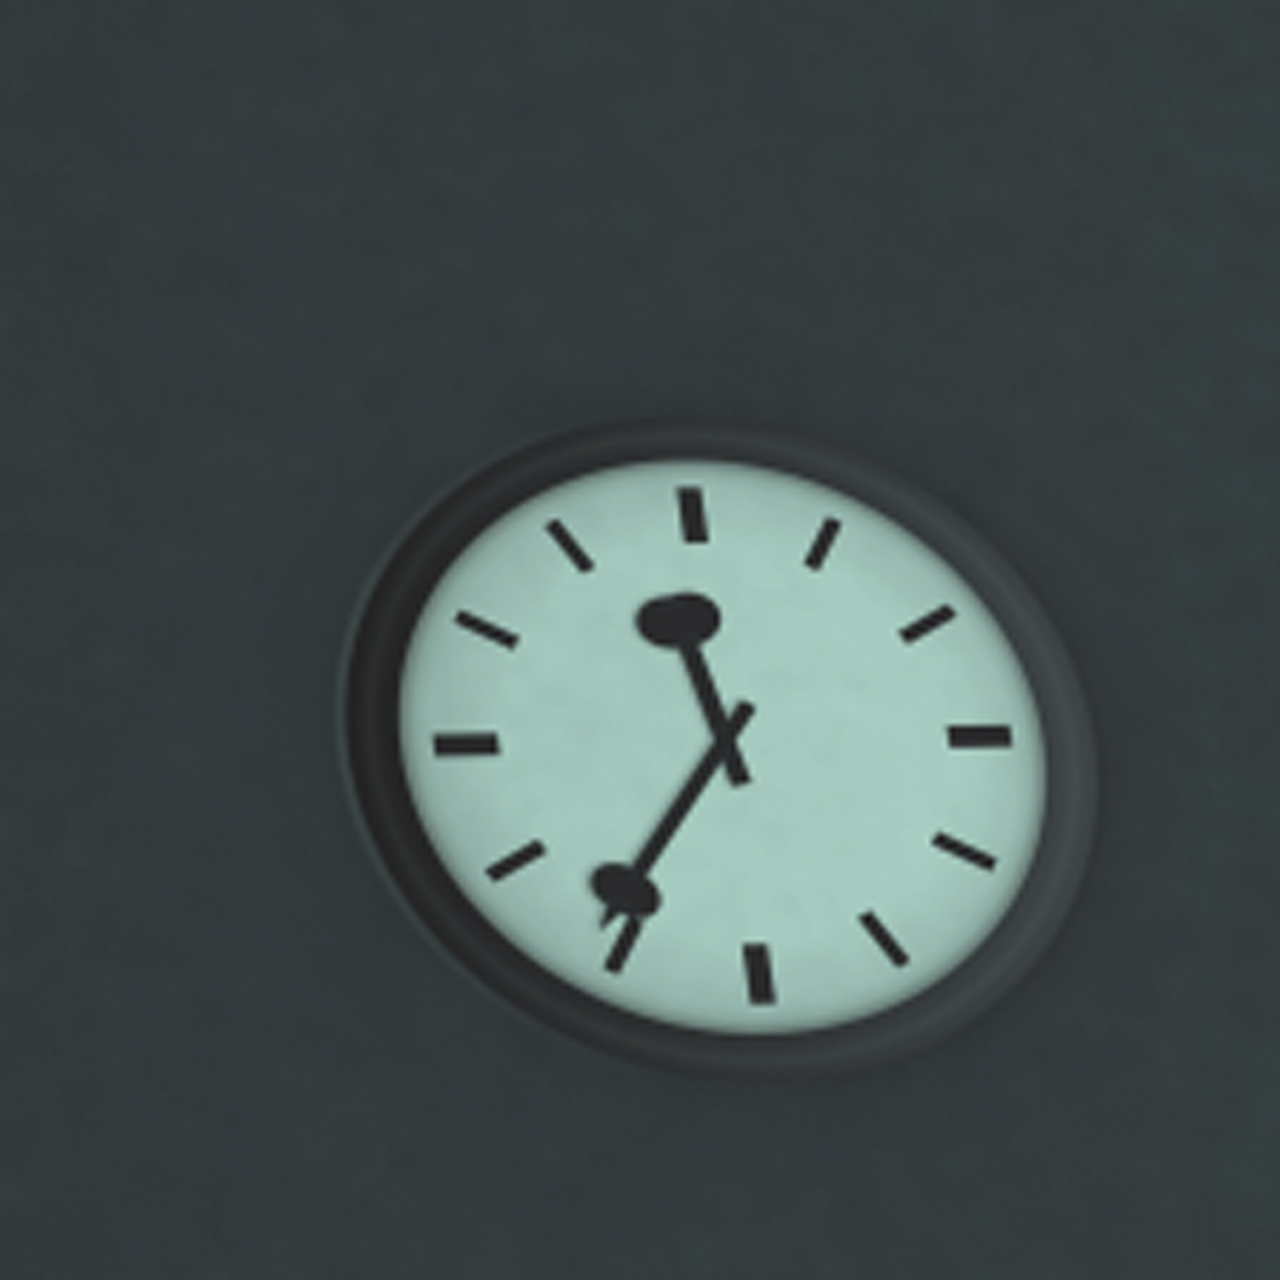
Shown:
11.36
